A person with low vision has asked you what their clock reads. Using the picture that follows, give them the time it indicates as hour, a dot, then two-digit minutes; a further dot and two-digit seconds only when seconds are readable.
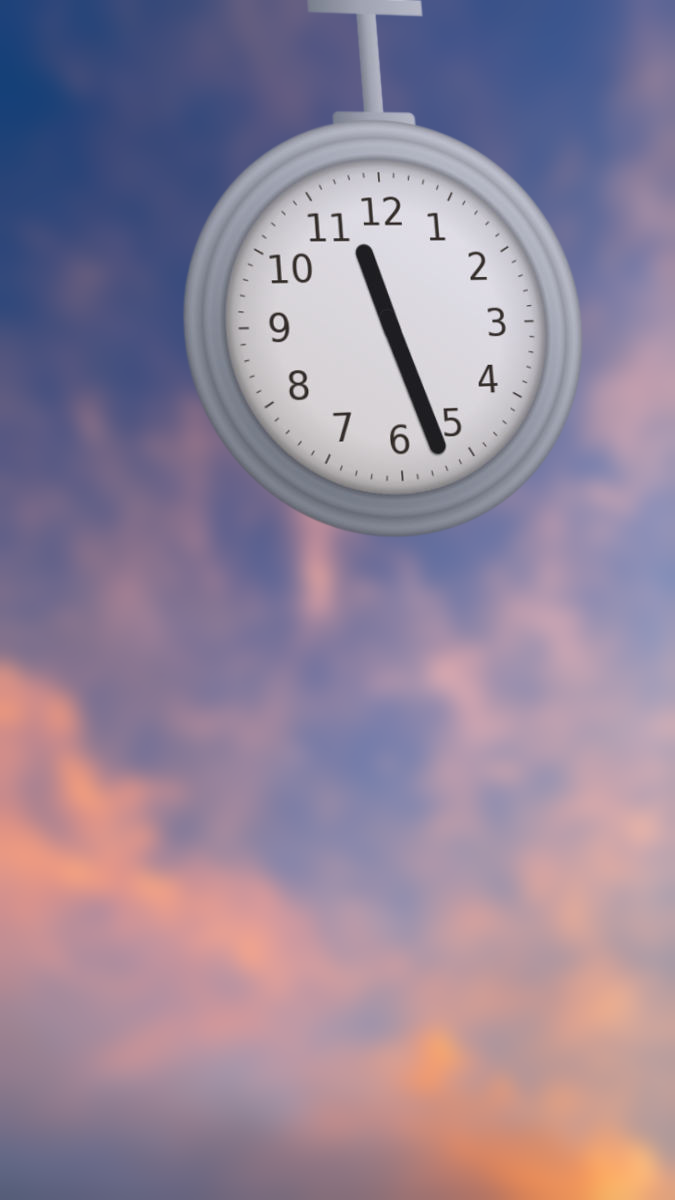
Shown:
11.27
